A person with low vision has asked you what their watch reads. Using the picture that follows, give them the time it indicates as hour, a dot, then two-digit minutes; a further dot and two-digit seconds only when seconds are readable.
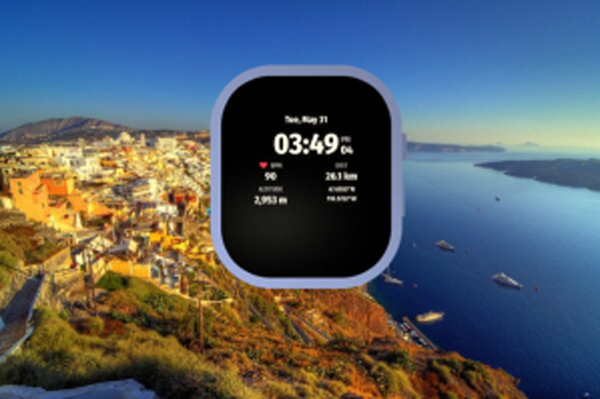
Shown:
3.49
